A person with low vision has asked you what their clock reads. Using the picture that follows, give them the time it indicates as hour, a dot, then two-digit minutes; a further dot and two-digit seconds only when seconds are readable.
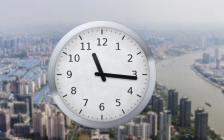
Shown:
11.16
